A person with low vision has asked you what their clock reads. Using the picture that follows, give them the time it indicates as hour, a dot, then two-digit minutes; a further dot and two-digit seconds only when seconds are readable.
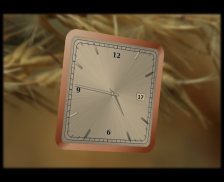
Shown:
4.46
